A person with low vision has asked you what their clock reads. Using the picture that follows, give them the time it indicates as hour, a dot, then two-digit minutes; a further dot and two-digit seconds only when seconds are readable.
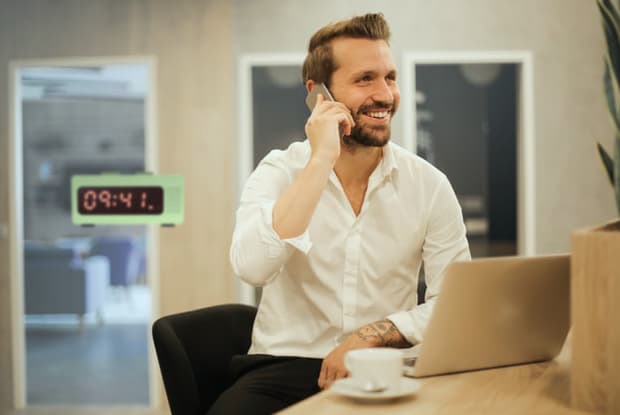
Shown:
9.41
